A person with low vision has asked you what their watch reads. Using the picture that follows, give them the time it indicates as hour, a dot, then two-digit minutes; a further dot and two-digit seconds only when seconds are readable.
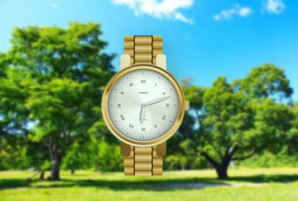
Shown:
6.12
